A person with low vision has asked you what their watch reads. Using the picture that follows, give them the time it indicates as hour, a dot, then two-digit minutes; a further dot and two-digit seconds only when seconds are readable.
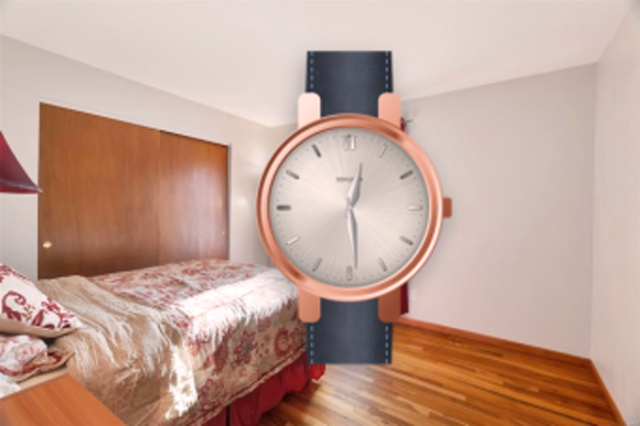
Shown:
12.29
